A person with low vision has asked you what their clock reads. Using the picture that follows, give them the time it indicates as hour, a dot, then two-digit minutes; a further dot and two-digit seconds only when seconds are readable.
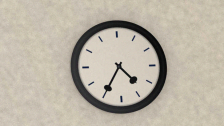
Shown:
4.35
